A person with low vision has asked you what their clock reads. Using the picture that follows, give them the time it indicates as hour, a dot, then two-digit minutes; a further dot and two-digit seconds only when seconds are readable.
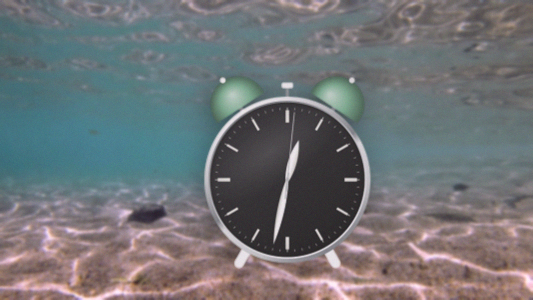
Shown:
12.32.01
